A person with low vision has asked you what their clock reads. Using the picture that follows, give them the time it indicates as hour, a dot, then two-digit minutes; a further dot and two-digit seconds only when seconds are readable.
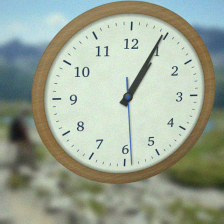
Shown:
1.04.29
